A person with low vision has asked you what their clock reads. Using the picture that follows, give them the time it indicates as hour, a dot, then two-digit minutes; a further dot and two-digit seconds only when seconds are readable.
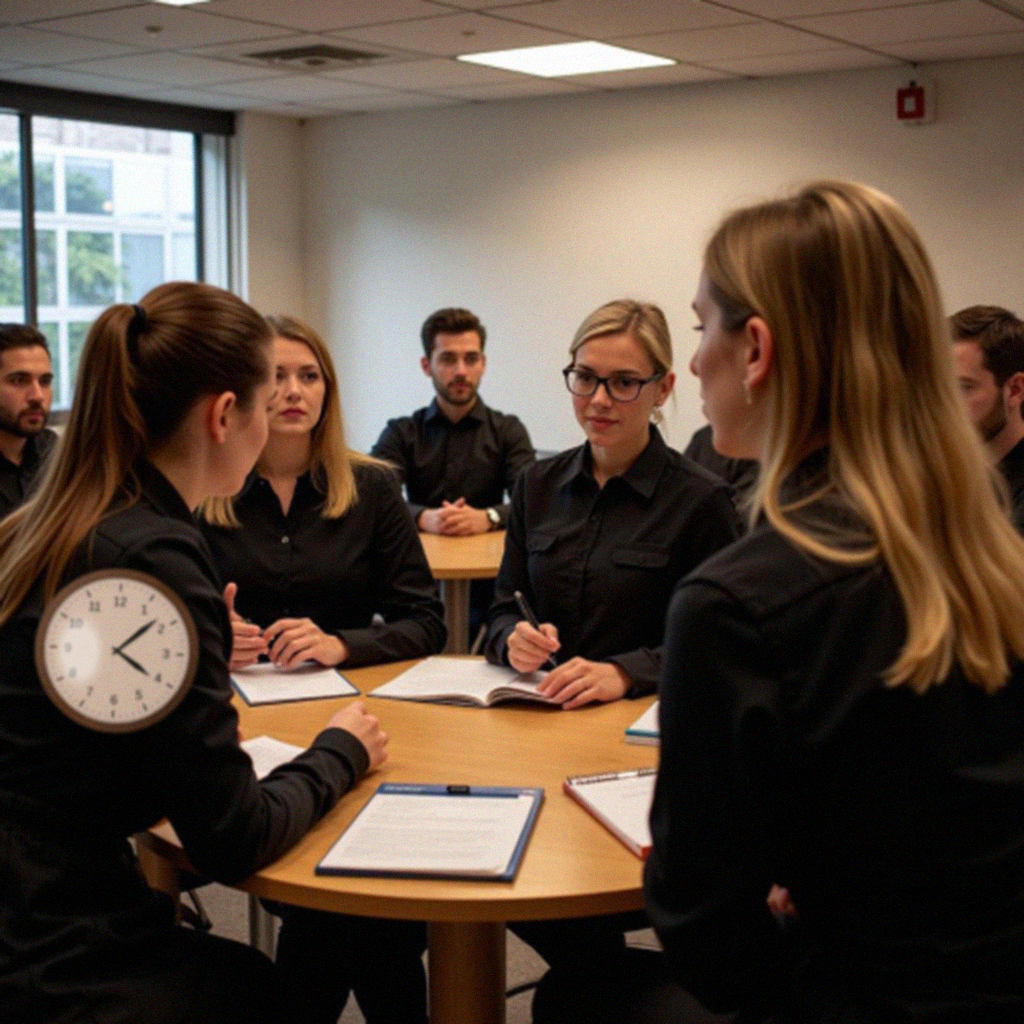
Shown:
4.08
